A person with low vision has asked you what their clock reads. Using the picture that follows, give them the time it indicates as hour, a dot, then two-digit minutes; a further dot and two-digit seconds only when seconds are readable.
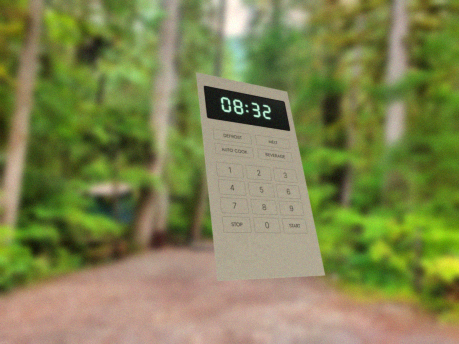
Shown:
8.32
